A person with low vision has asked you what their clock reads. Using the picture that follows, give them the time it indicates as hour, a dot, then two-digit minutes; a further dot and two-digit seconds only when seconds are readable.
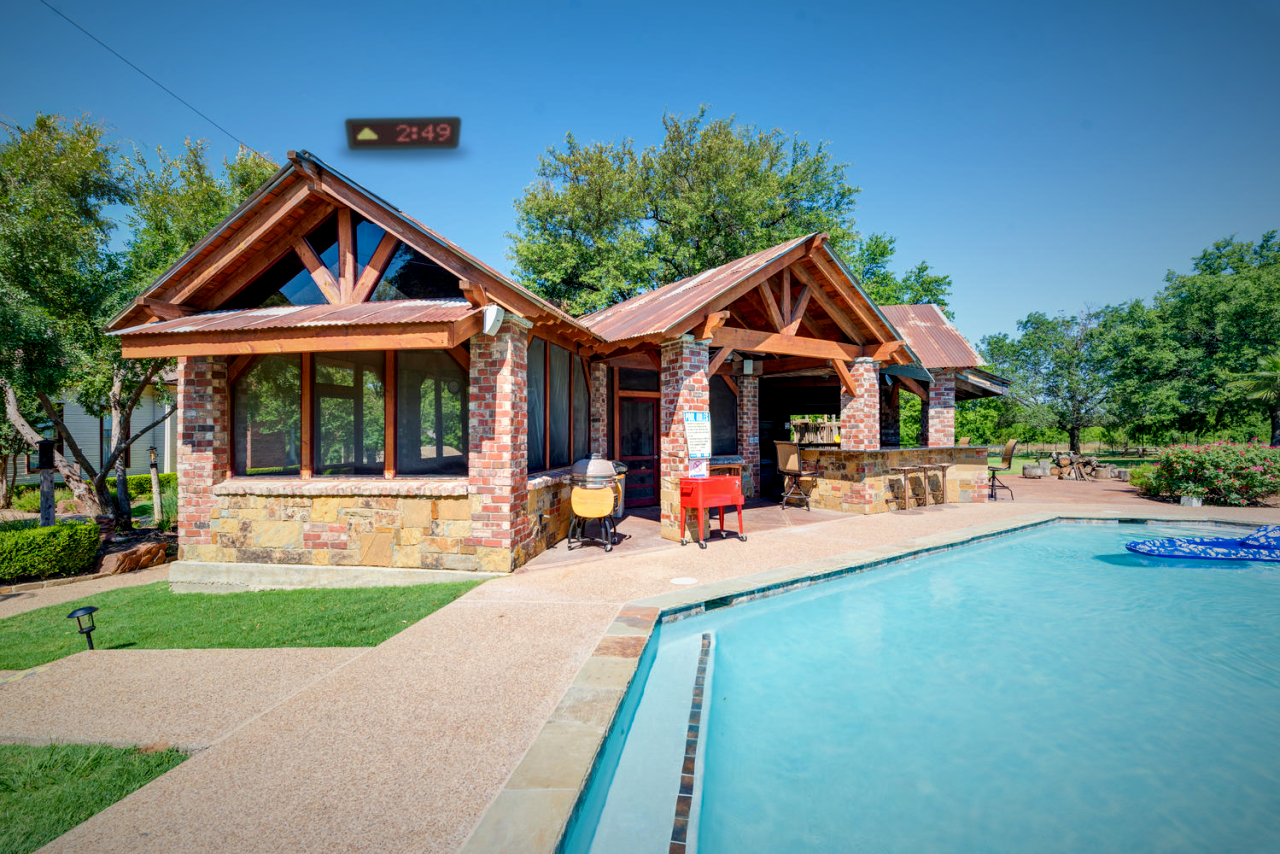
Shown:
2.49
